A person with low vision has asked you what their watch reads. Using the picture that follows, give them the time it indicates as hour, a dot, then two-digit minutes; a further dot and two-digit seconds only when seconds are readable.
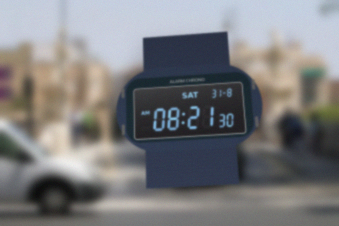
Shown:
8.21.30
